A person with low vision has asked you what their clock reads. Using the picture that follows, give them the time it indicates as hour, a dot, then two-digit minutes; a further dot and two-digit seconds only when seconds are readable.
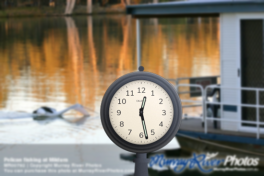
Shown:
12.28
